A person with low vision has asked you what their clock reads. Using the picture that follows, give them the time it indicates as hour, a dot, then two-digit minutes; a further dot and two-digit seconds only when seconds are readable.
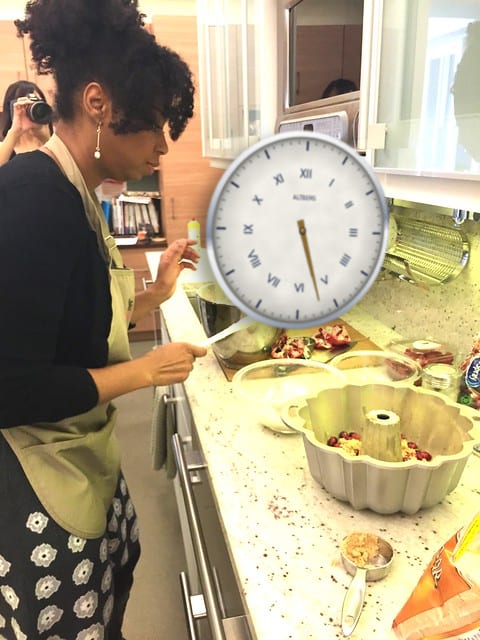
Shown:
5.27
